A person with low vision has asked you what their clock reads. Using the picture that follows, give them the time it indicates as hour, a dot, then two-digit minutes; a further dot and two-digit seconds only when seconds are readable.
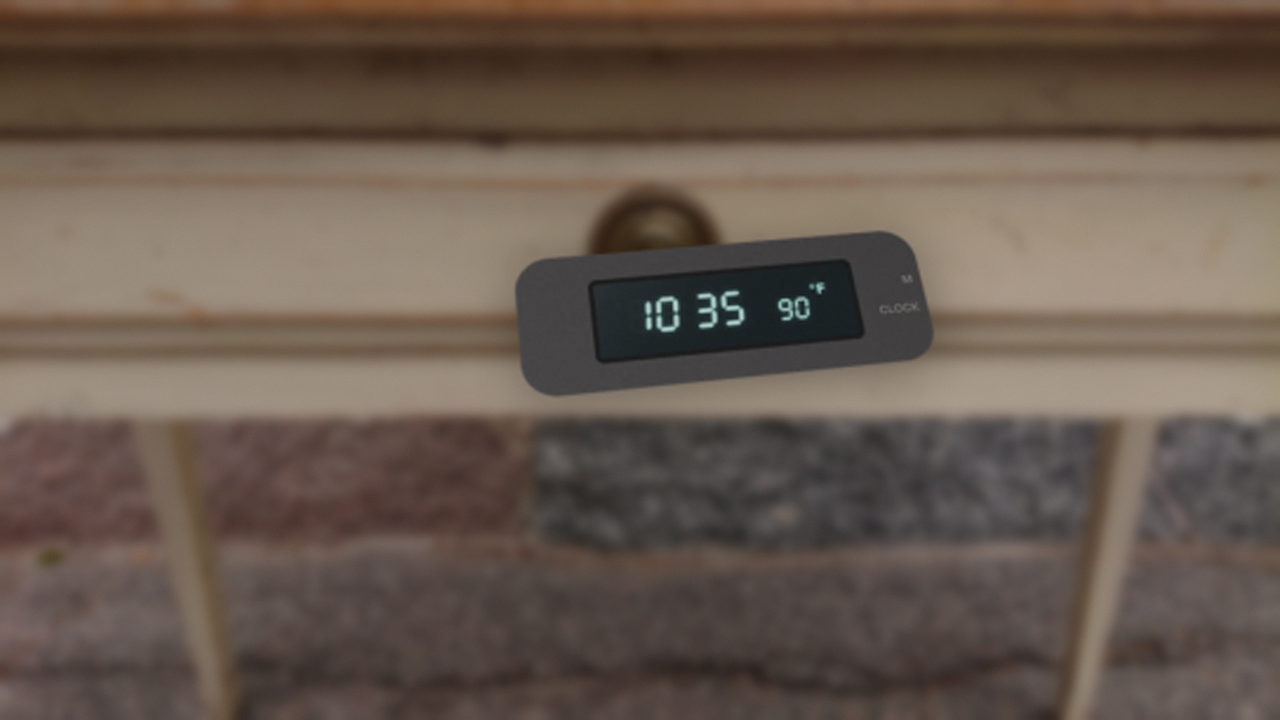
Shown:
10.35
